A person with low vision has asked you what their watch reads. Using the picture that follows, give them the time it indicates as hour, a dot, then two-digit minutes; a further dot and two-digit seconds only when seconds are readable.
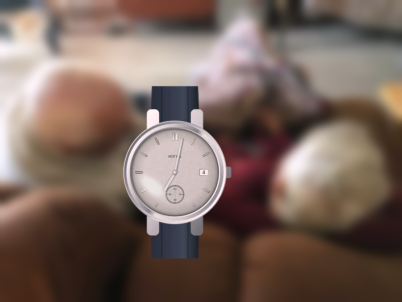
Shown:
7.02
